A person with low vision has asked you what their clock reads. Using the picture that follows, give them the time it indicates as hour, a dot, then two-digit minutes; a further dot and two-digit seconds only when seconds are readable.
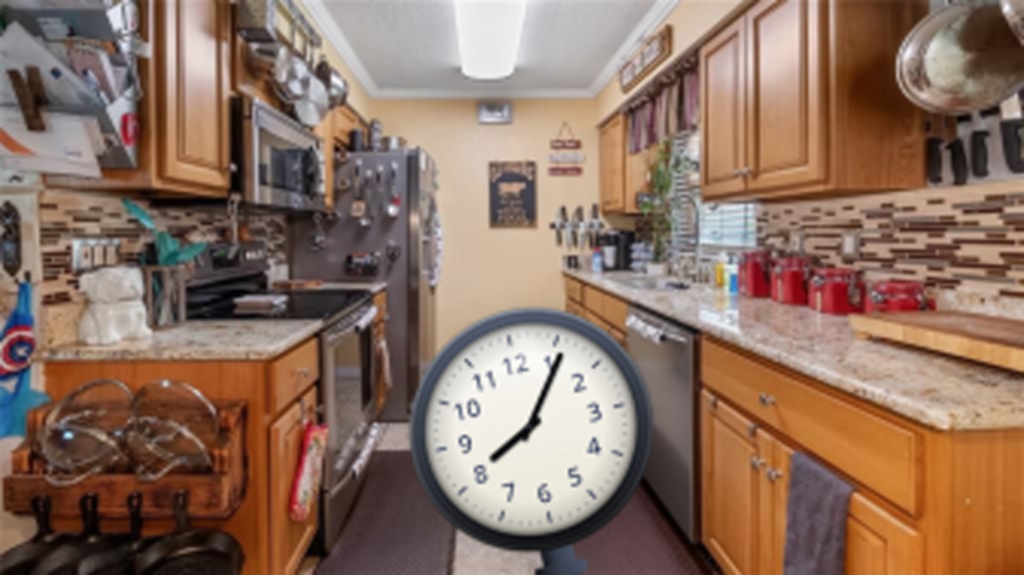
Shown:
8.06
